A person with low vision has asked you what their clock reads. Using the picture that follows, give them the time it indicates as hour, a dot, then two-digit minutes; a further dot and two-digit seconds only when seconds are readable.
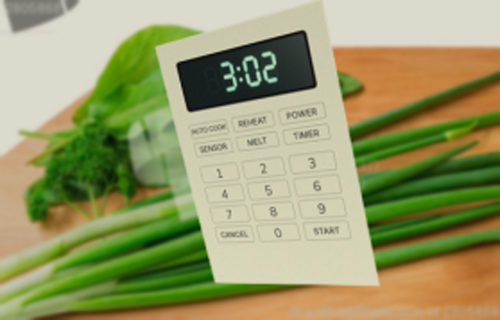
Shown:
3.02
